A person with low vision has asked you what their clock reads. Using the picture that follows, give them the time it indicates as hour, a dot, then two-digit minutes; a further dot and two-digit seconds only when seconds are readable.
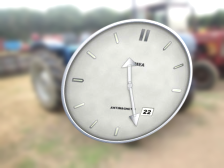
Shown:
11.26
